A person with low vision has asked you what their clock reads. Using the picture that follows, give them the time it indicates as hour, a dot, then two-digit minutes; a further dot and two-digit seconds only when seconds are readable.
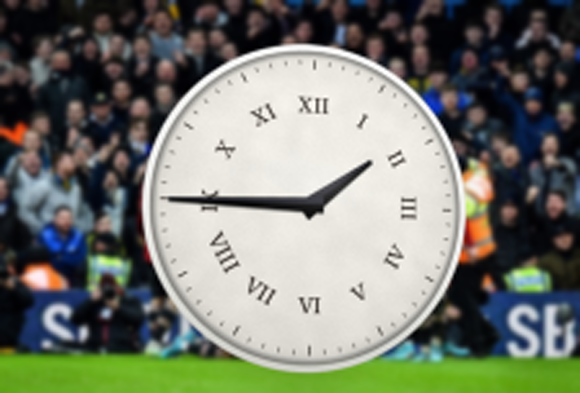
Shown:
1.45
